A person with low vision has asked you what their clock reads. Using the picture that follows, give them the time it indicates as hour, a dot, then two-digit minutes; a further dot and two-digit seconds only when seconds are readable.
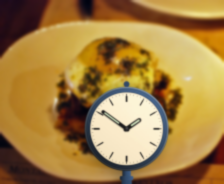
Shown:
1.51
